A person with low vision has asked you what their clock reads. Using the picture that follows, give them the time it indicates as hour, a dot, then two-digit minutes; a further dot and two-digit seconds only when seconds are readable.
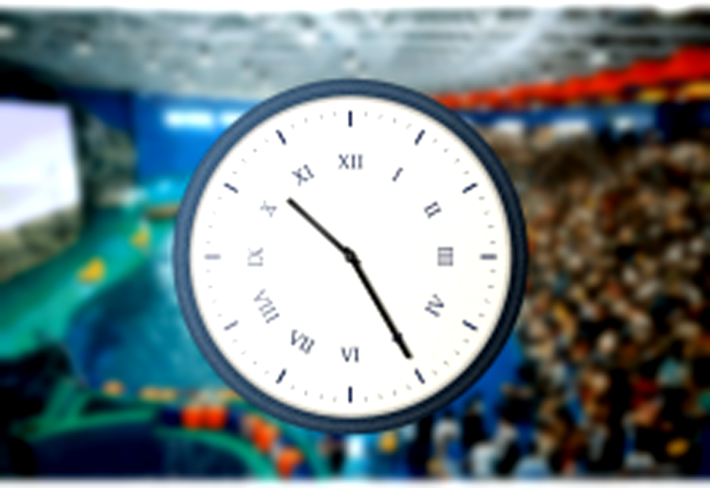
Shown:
10.25
